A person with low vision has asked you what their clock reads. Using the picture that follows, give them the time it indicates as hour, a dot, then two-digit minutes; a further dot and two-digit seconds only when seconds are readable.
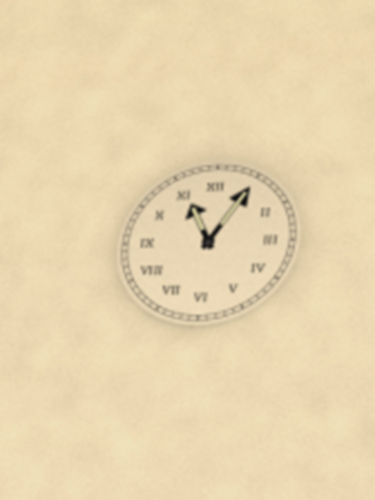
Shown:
11.05
